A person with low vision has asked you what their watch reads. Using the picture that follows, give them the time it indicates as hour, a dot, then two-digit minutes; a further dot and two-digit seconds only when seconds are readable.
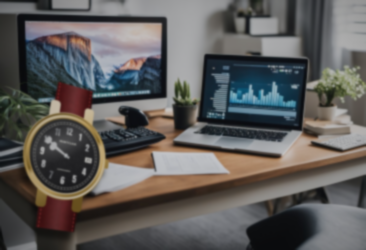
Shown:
9.50
